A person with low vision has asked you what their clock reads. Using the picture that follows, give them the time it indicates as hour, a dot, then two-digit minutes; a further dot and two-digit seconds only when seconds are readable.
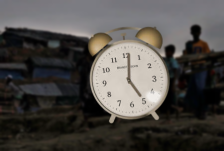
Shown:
5.01
